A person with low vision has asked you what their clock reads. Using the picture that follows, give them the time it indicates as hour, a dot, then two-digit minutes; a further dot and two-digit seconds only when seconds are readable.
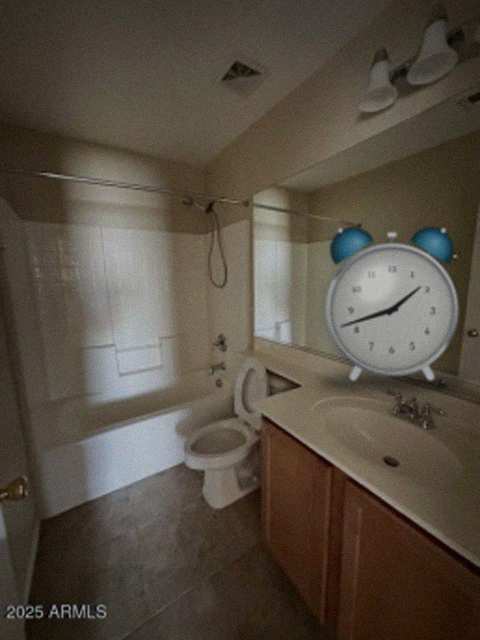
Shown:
1.42
